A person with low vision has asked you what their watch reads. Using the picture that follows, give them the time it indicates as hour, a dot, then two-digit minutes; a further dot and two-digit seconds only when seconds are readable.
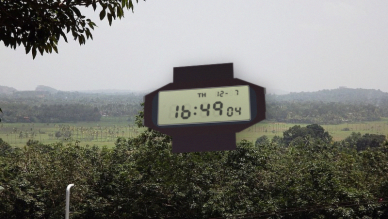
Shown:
16.49.04
